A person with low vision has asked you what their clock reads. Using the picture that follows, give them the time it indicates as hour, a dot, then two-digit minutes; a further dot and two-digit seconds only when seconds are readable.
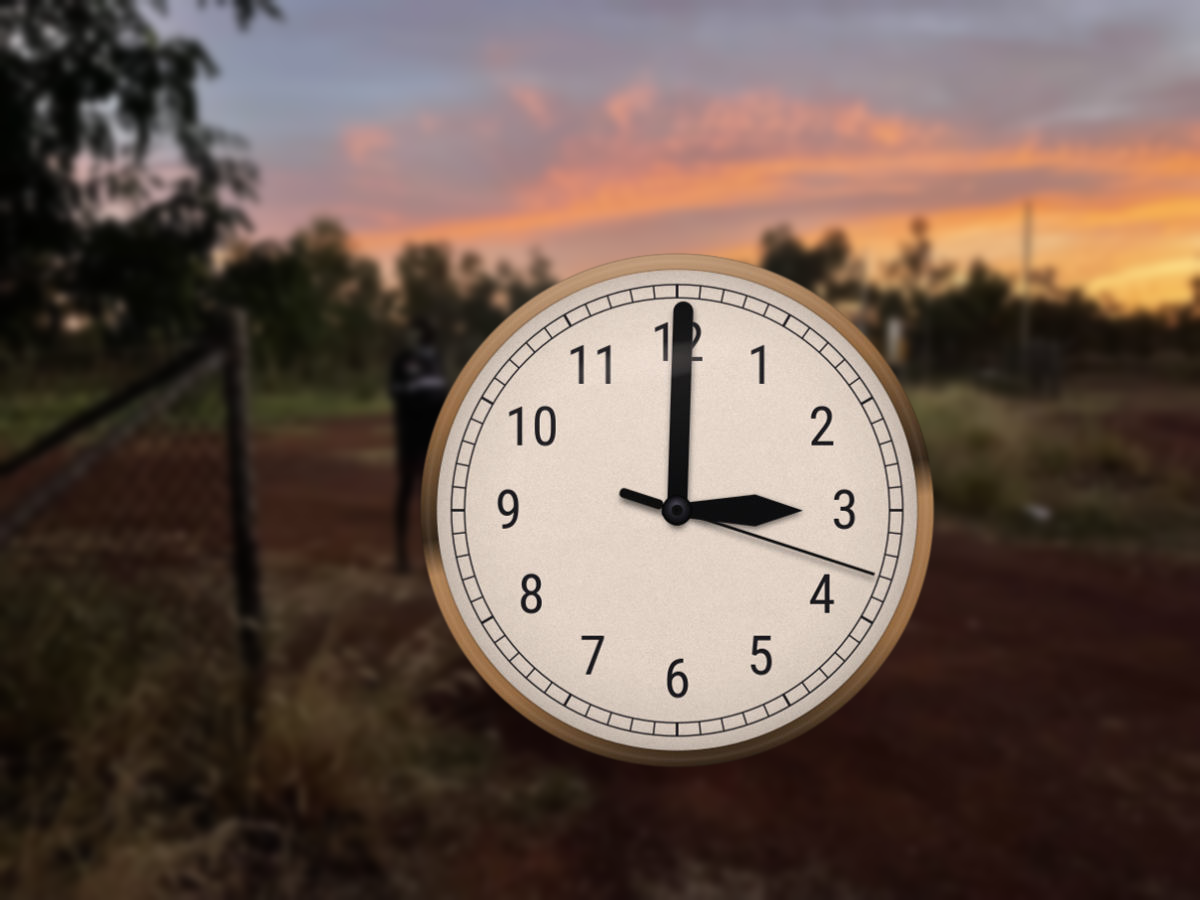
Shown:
3.00.18
